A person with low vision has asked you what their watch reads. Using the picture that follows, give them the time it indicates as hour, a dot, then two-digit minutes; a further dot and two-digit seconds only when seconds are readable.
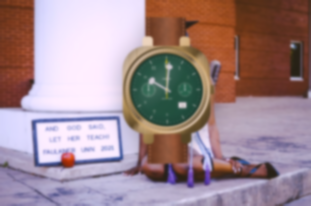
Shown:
10.01
